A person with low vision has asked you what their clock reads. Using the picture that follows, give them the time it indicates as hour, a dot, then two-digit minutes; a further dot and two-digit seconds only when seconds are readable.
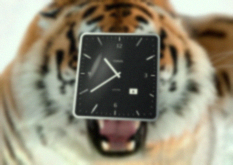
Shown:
10.39
